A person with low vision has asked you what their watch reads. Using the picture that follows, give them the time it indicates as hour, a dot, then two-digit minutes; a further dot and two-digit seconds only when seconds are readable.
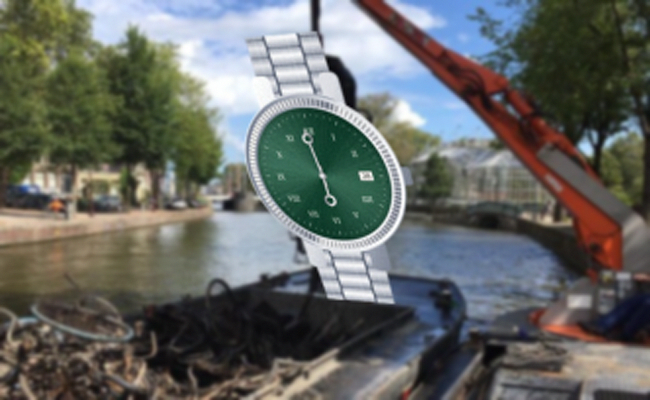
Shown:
5.59
